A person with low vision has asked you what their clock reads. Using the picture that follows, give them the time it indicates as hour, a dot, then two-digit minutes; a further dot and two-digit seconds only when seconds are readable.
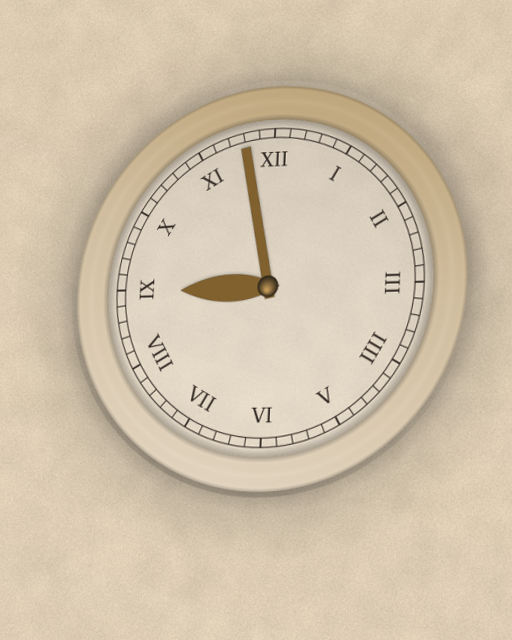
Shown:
8.58
